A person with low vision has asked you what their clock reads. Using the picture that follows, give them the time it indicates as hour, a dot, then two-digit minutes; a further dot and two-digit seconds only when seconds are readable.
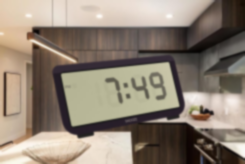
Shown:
7.49
